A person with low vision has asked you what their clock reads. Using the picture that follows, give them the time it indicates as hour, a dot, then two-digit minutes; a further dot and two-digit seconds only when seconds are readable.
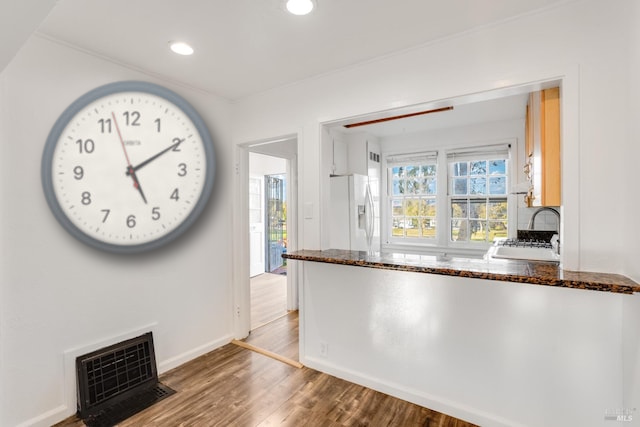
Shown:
5.09.57
